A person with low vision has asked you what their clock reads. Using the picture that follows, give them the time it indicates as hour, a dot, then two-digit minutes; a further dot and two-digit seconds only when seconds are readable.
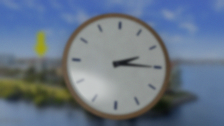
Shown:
2.15
